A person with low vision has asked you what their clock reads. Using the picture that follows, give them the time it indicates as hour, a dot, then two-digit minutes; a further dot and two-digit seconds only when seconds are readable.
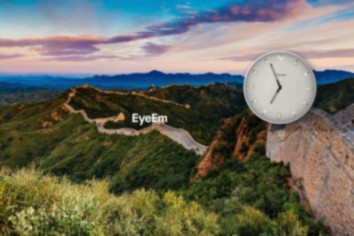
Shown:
6.56
